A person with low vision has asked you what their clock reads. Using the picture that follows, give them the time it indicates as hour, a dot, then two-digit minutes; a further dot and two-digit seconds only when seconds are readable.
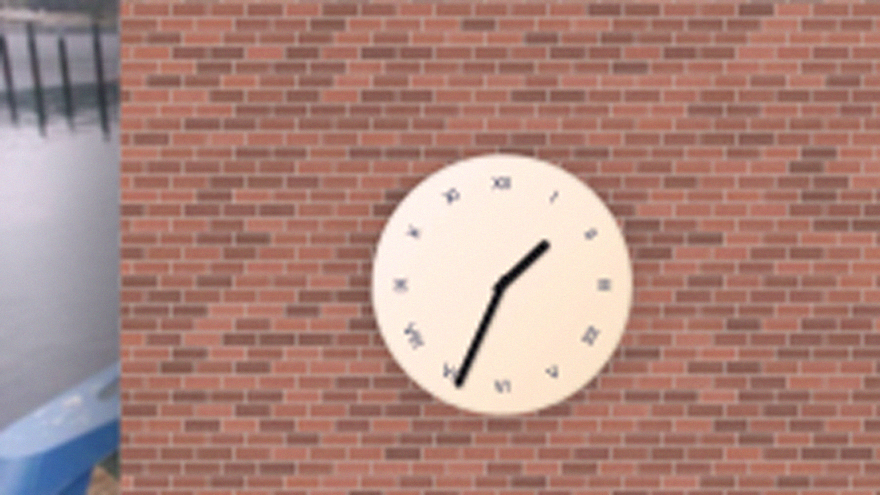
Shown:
1.34
